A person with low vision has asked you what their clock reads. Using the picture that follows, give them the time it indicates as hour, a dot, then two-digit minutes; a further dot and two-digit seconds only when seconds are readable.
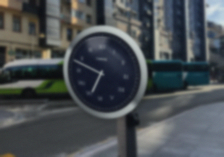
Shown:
6.48
